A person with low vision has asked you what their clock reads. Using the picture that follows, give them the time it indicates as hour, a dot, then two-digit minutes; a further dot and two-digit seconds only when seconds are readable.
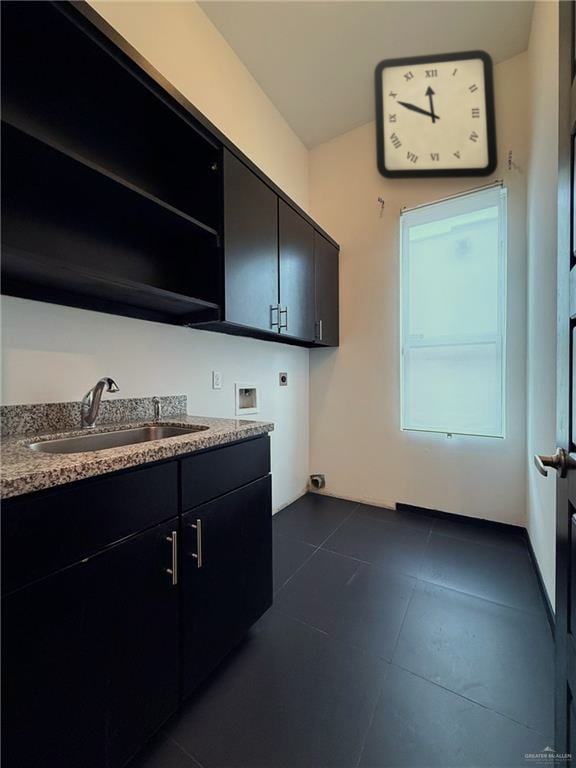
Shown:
11.49
